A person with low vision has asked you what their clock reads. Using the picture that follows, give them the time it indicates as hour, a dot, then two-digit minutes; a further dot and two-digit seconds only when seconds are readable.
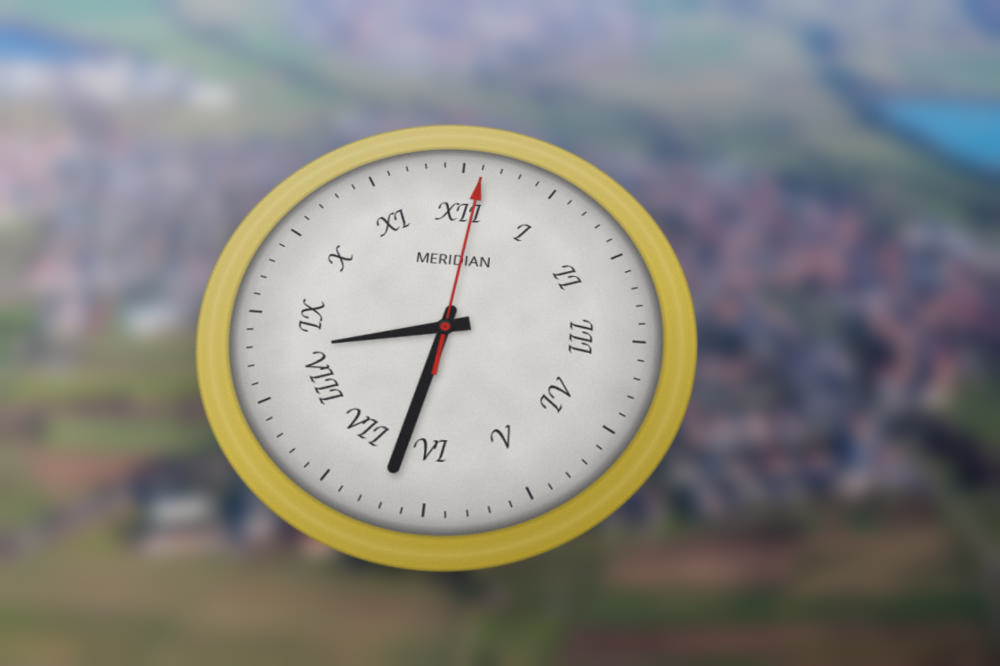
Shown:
8.32.01
